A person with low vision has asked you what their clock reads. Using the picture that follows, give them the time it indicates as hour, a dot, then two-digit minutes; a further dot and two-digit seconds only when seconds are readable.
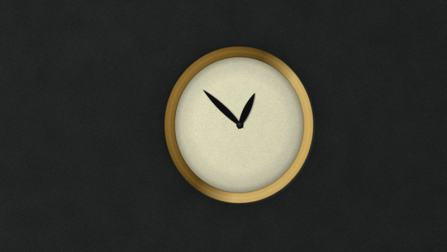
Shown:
12.52
